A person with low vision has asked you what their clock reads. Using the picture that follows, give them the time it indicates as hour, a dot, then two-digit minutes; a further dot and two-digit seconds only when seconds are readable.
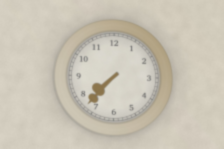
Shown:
7.37
